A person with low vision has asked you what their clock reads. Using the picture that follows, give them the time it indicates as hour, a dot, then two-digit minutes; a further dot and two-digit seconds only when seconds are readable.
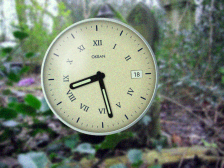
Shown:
8.28
